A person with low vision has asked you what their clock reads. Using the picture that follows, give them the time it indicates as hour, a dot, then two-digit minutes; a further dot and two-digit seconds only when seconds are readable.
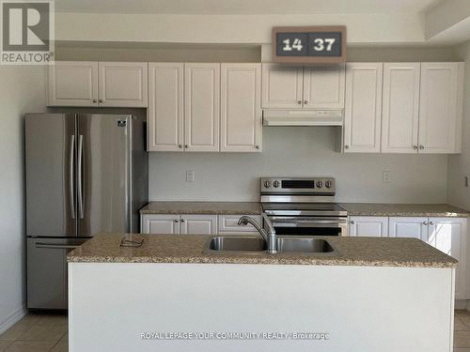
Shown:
14.37
